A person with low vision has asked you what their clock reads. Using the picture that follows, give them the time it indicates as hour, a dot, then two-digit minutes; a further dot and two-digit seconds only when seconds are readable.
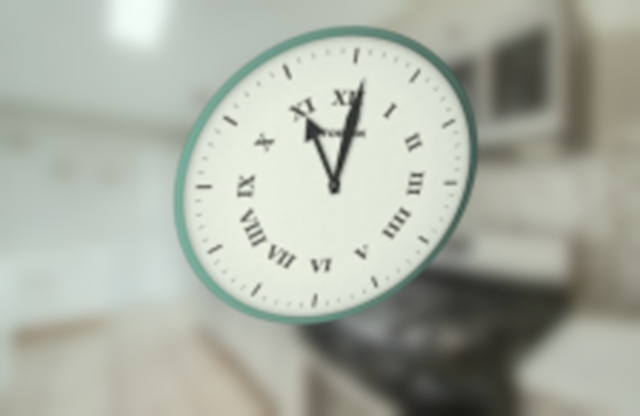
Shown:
11.01
